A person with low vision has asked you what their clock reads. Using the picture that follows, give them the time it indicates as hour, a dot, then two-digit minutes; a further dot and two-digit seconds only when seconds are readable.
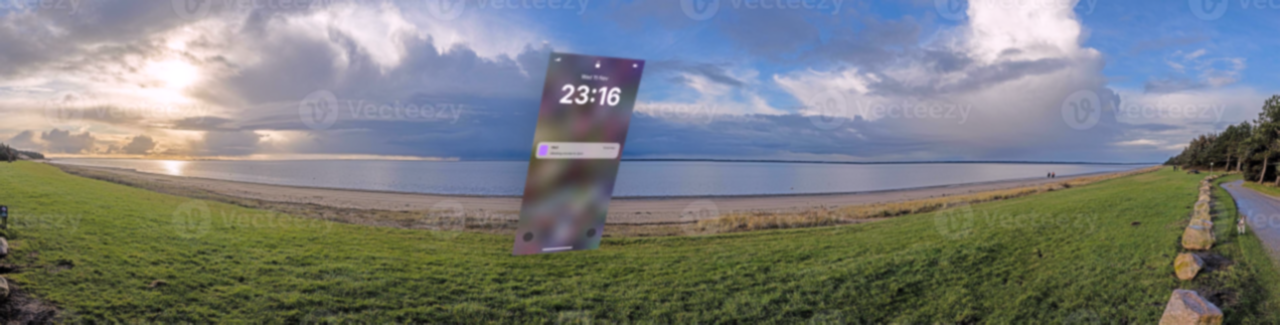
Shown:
23.16
